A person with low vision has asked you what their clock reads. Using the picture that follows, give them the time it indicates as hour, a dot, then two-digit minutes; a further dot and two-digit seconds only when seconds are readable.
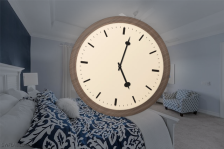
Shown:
5.02
